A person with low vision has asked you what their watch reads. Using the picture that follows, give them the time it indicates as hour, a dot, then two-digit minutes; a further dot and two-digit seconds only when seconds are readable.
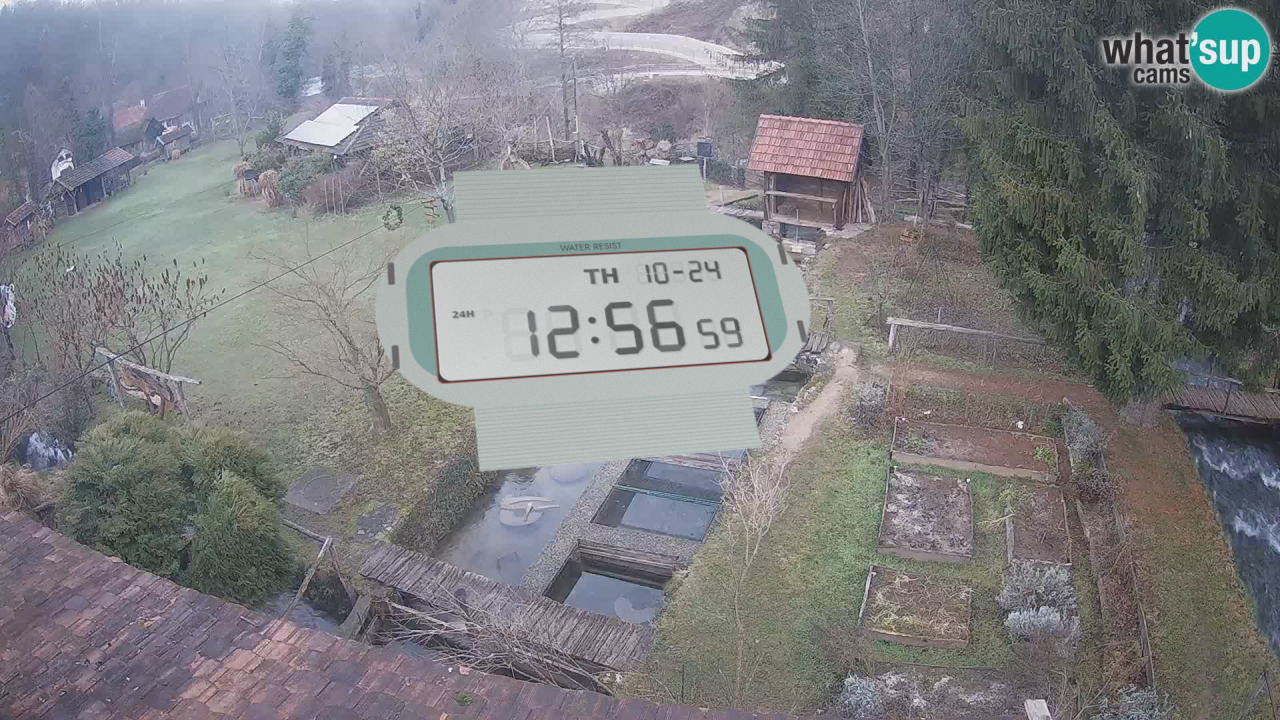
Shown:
12.56.59
